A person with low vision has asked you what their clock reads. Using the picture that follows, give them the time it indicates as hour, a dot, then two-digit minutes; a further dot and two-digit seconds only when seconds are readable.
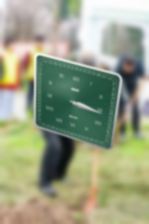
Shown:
3.16
